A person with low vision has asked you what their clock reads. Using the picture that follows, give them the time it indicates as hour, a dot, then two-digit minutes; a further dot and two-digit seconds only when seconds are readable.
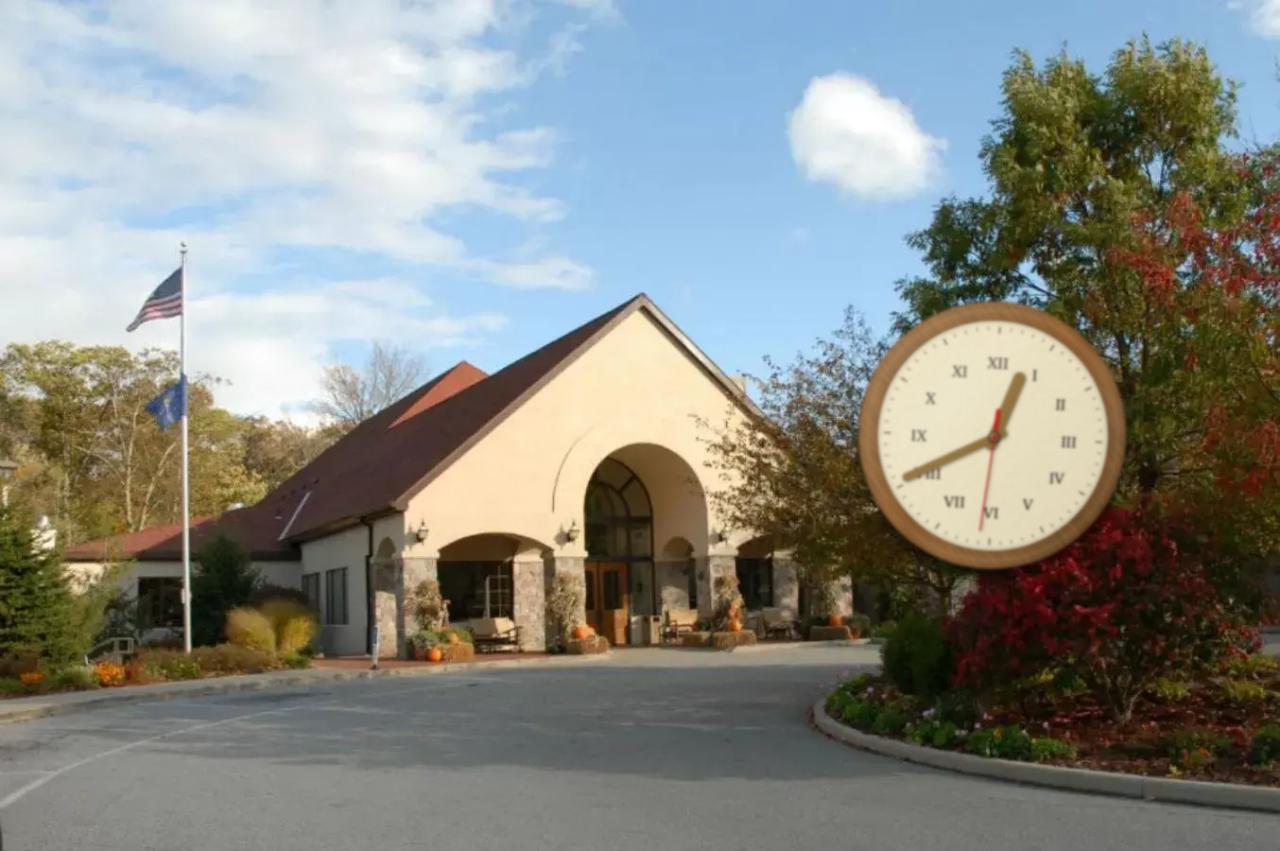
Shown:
12.40.31
